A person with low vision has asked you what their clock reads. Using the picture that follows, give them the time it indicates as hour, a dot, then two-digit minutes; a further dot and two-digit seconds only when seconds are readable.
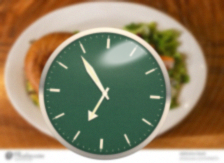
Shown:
6.54
